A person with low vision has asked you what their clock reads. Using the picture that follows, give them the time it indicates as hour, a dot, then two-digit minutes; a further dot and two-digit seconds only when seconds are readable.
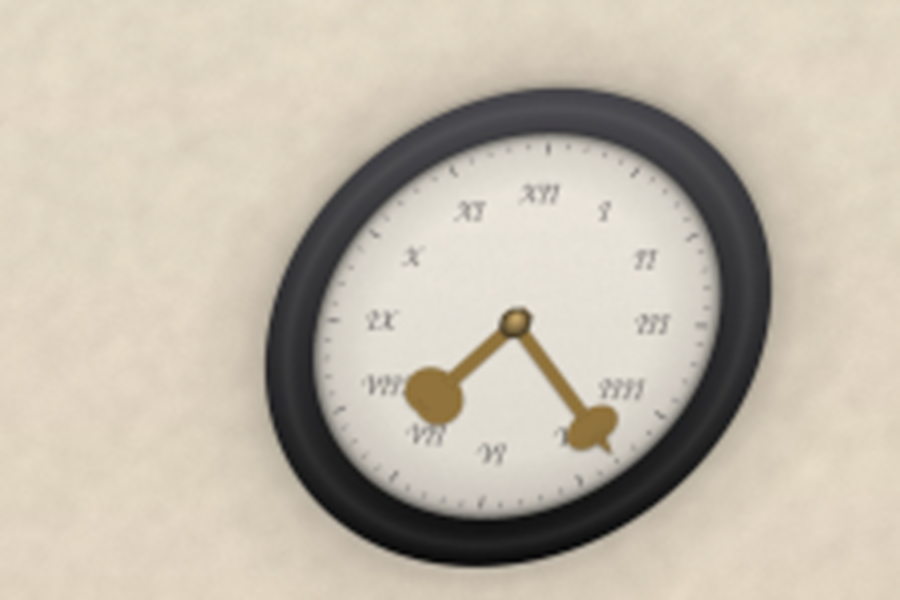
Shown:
7.23
